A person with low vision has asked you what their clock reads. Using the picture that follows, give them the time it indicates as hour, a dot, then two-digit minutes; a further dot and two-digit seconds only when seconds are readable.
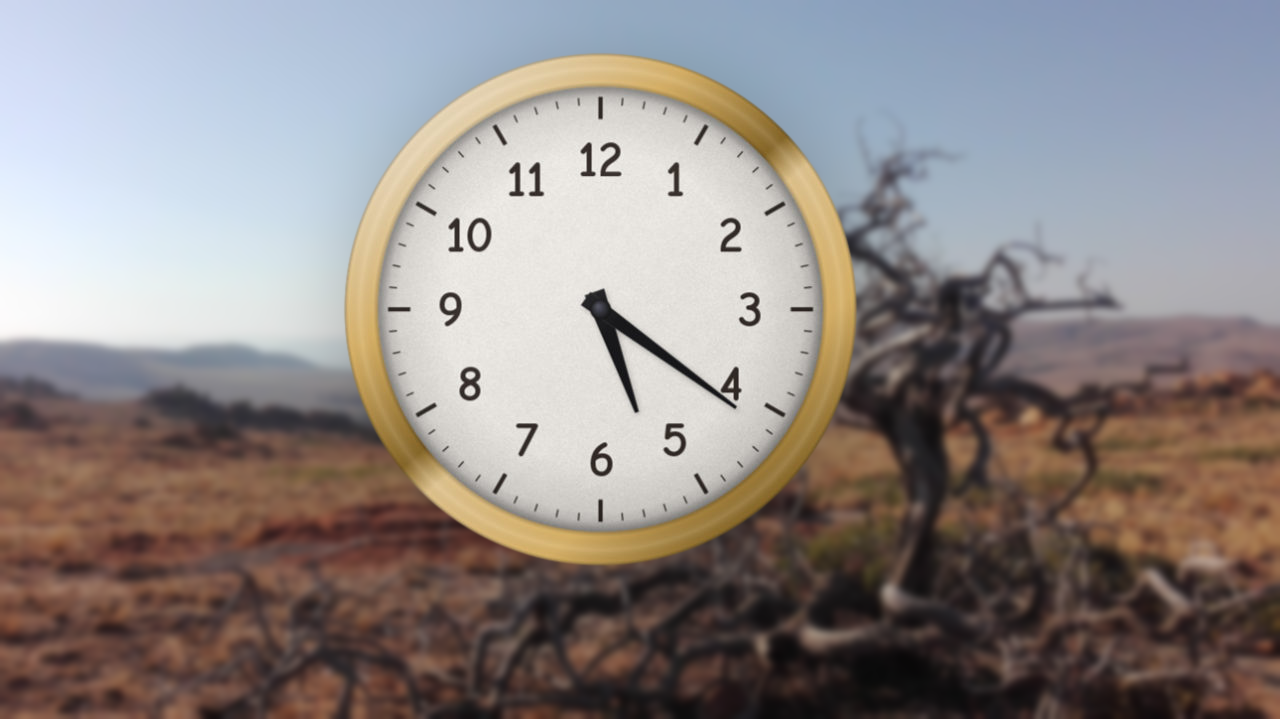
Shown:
5.21
